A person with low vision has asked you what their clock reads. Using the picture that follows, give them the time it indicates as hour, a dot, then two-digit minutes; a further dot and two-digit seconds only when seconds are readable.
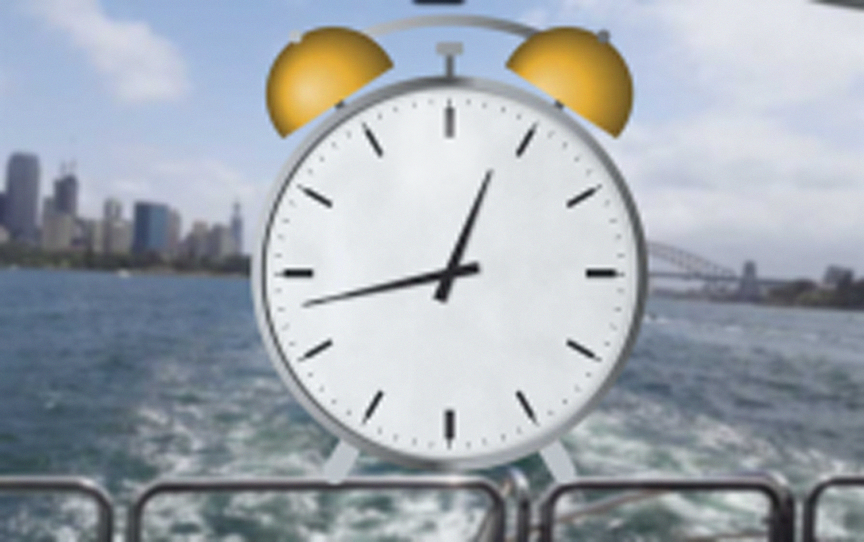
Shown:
12.43
